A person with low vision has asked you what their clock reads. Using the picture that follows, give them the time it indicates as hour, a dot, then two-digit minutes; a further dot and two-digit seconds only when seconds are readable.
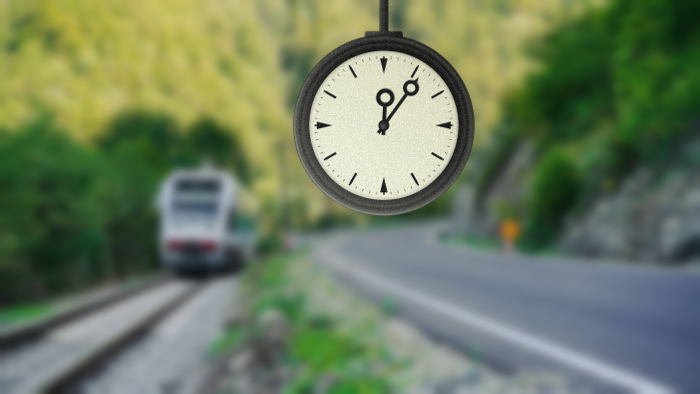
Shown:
12.06
